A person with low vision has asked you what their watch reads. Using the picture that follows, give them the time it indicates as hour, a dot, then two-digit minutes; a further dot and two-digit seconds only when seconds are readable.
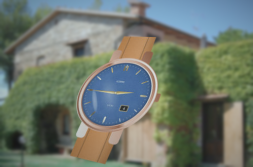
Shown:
2.45
